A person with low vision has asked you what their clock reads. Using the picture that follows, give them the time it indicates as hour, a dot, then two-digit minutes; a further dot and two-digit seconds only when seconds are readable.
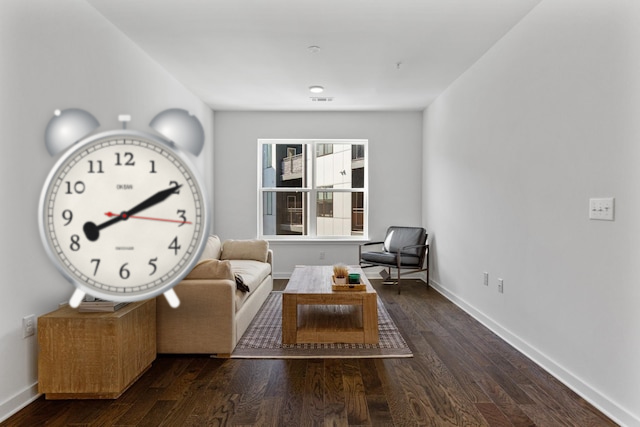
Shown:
8.10.16
